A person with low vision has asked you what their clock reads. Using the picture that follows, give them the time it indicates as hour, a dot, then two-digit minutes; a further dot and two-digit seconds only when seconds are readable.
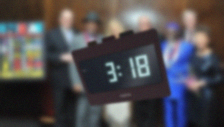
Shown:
3.18
